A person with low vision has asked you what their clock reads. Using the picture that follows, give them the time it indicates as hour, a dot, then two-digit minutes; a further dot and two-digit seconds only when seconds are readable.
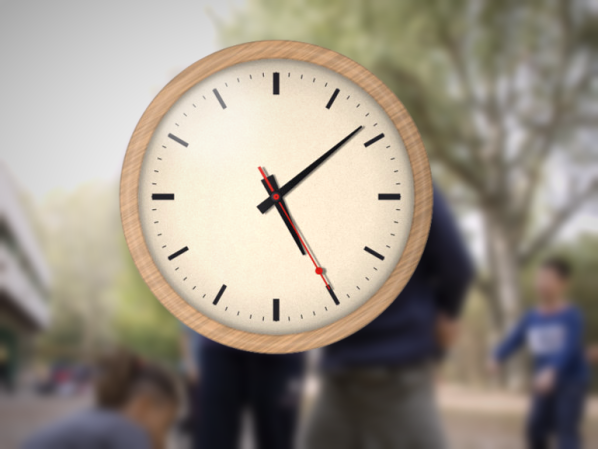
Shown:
5.08.25
